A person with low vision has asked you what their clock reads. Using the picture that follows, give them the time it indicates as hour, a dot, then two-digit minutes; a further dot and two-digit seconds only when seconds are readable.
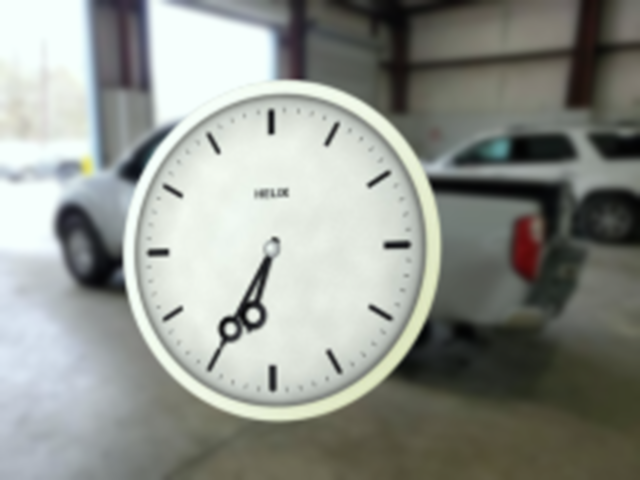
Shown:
6.35
